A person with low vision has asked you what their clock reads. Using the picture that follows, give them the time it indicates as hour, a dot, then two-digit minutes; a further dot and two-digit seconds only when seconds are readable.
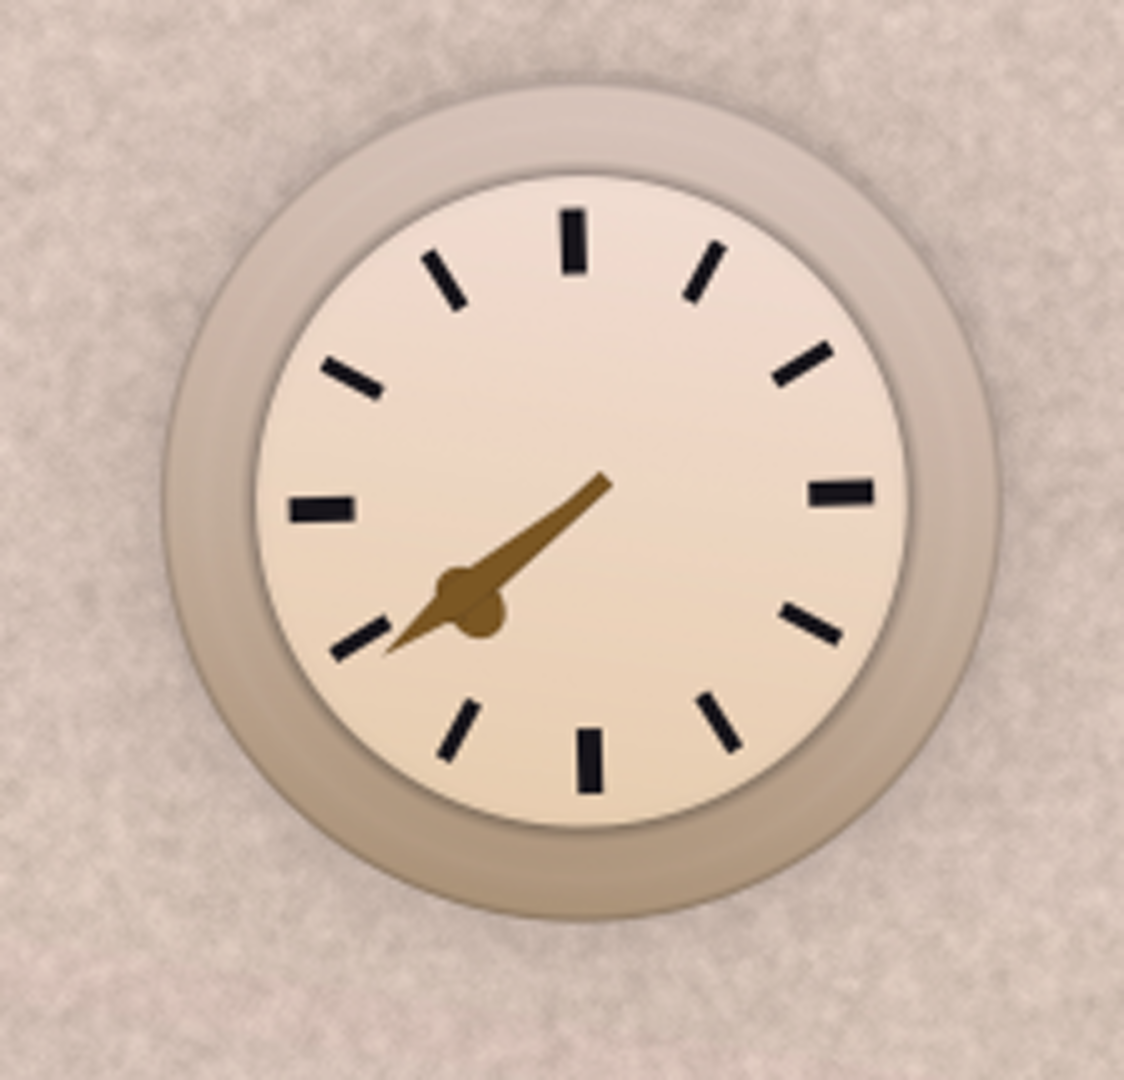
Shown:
7.39
